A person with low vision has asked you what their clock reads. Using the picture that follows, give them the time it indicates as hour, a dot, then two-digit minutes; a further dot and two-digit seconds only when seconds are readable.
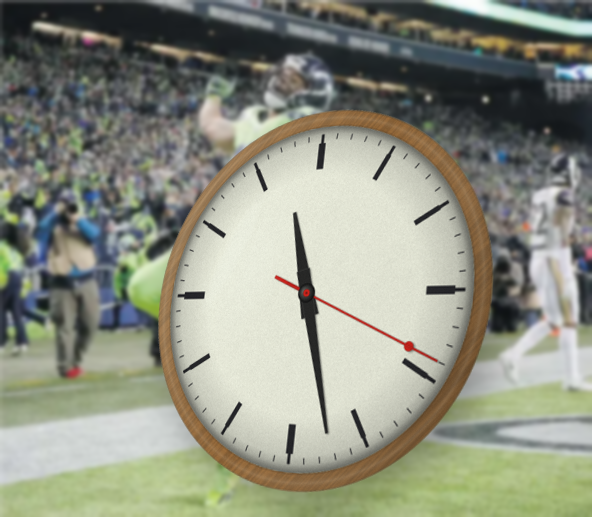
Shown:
11.27.19
